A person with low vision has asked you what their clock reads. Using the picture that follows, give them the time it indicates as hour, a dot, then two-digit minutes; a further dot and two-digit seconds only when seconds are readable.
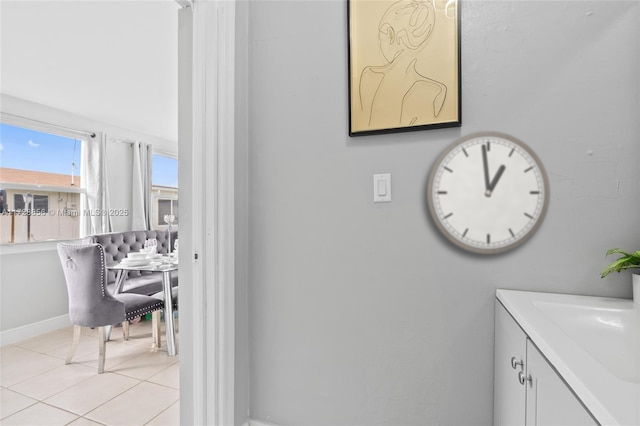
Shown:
12.59
